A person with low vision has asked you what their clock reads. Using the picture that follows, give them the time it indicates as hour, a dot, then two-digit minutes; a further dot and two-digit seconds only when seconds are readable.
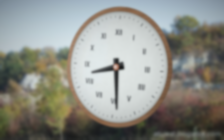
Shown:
8.29
